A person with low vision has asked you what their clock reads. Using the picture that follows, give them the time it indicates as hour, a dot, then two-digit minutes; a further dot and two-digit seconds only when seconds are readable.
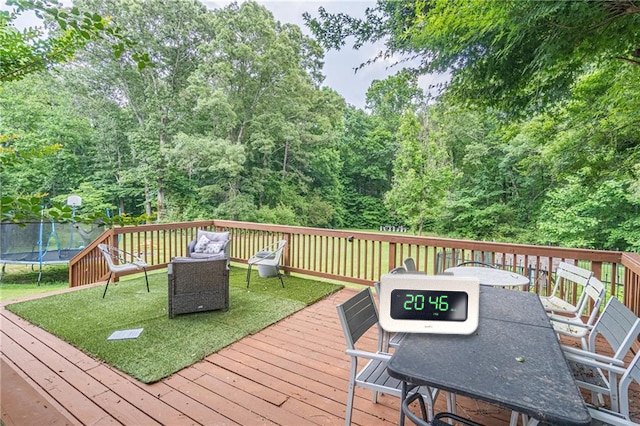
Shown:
20.46
